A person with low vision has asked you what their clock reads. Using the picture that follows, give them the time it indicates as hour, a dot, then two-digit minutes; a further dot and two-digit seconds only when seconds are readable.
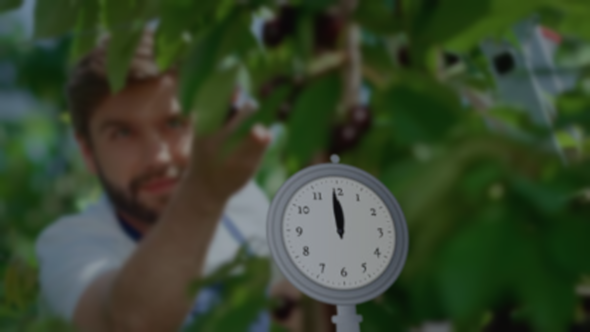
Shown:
11.59
